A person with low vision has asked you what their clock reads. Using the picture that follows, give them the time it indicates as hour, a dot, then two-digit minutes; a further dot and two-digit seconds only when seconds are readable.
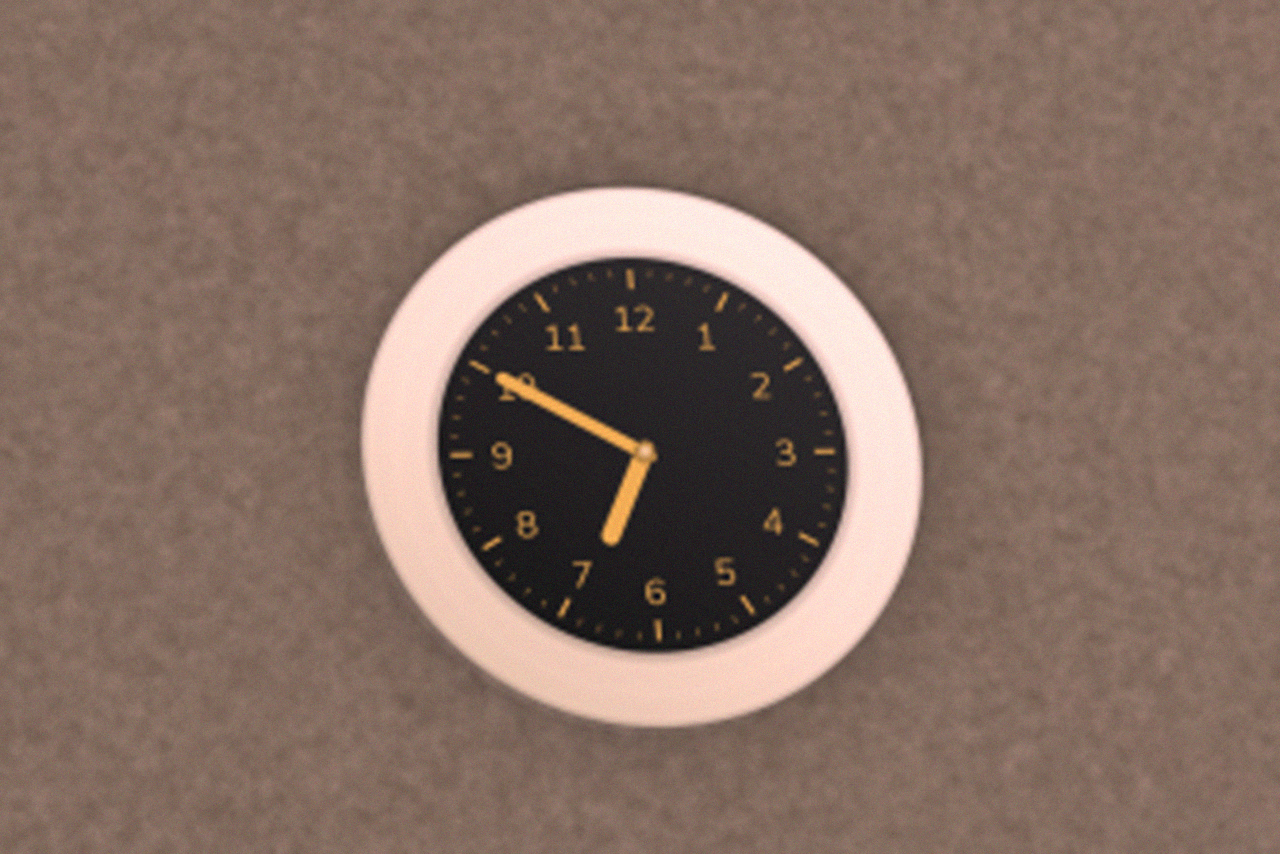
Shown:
6.50
